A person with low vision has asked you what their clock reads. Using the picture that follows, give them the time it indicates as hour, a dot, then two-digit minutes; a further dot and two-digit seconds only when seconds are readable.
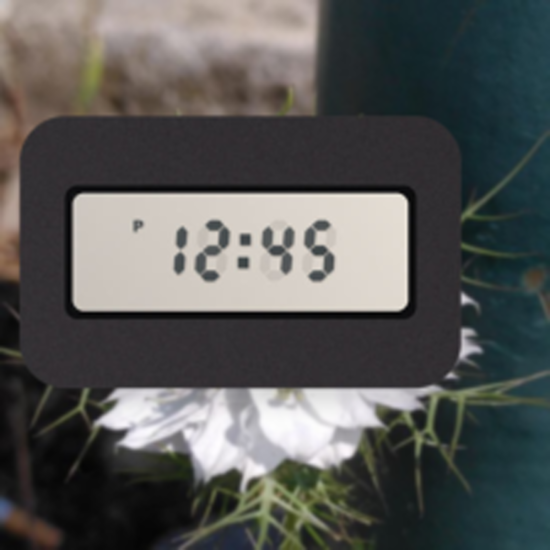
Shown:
12.45
